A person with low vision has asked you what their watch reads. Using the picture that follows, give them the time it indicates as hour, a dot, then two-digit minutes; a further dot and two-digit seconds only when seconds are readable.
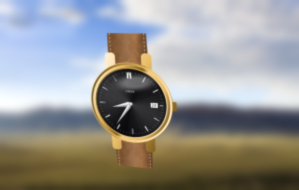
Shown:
8.36
